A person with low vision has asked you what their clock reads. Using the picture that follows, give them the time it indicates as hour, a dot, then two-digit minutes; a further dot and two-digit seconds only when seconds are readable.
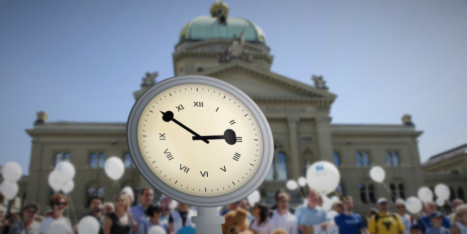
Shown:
2.51
